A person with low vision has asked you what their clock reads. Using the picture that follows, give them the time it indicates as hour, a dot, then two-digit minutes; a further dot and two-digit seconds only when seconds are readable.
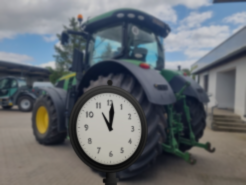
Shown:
11.01
